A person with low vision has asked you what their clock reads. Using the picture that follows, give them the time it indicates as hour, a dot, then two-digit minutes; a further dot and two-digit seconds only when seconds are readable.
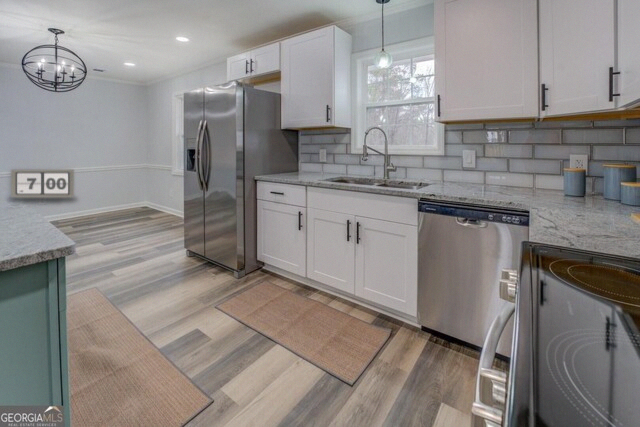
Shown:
7.00
